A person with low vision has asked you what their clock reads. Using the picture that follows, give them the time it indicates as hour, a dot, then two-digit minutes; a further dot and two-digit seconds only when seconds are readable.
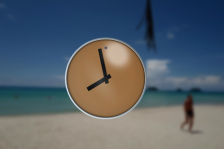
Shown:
7.58
